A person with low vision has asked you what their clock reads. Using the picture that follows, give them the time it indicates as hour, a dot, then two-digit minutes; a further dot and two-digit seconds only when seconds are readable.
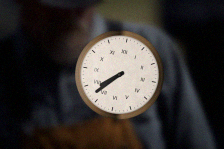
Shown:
7.37
